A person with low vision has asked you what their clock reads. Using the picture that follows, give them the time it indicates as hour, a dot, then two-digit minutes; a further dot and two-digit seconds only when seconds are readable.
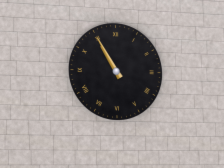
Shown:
10.55
